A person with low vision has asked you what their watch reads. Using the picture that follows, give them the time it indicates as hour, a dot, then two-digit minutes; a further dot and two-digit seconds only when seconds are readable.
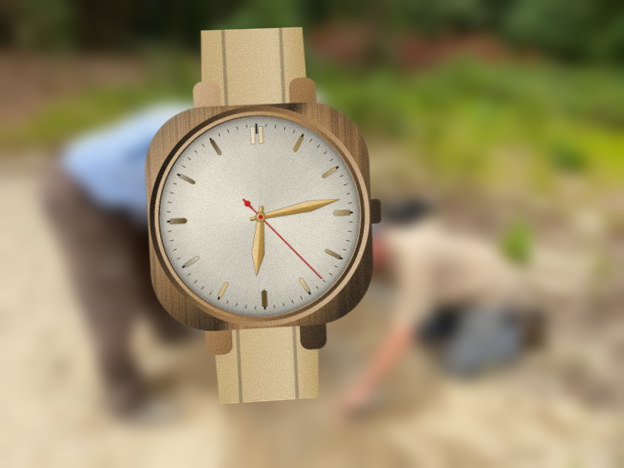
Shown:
6.13.23
